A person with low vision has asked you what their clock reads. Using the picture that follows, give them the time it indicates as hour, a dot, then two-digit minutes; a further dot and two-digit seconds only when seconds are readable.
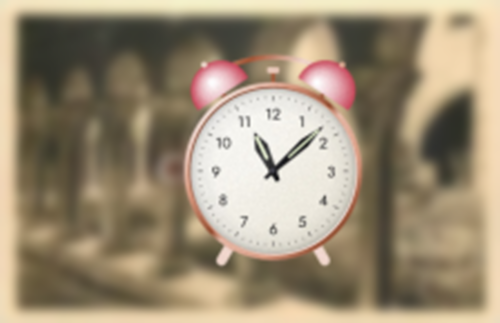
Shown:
11.08
